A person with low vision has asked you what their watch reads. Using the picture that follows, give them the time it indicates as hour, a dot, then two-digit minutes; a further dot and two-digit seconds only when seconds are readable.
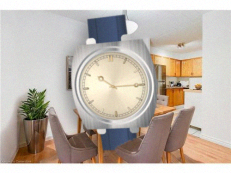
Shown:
10.15
